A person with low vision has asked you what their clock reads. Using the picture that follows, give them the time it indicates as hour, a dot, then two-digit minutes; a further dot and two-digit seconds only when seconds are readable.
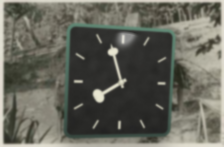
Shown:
7.57
